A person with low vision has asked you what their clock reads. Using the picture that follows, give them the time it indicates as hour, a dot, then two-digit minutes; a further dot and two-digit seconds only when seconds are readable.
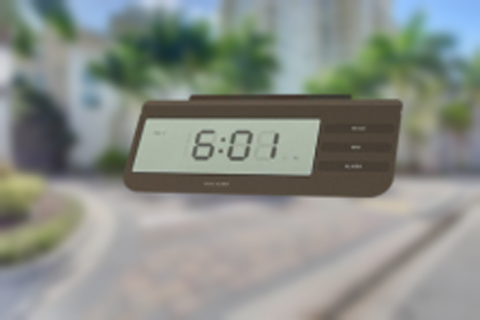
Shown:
6.01
